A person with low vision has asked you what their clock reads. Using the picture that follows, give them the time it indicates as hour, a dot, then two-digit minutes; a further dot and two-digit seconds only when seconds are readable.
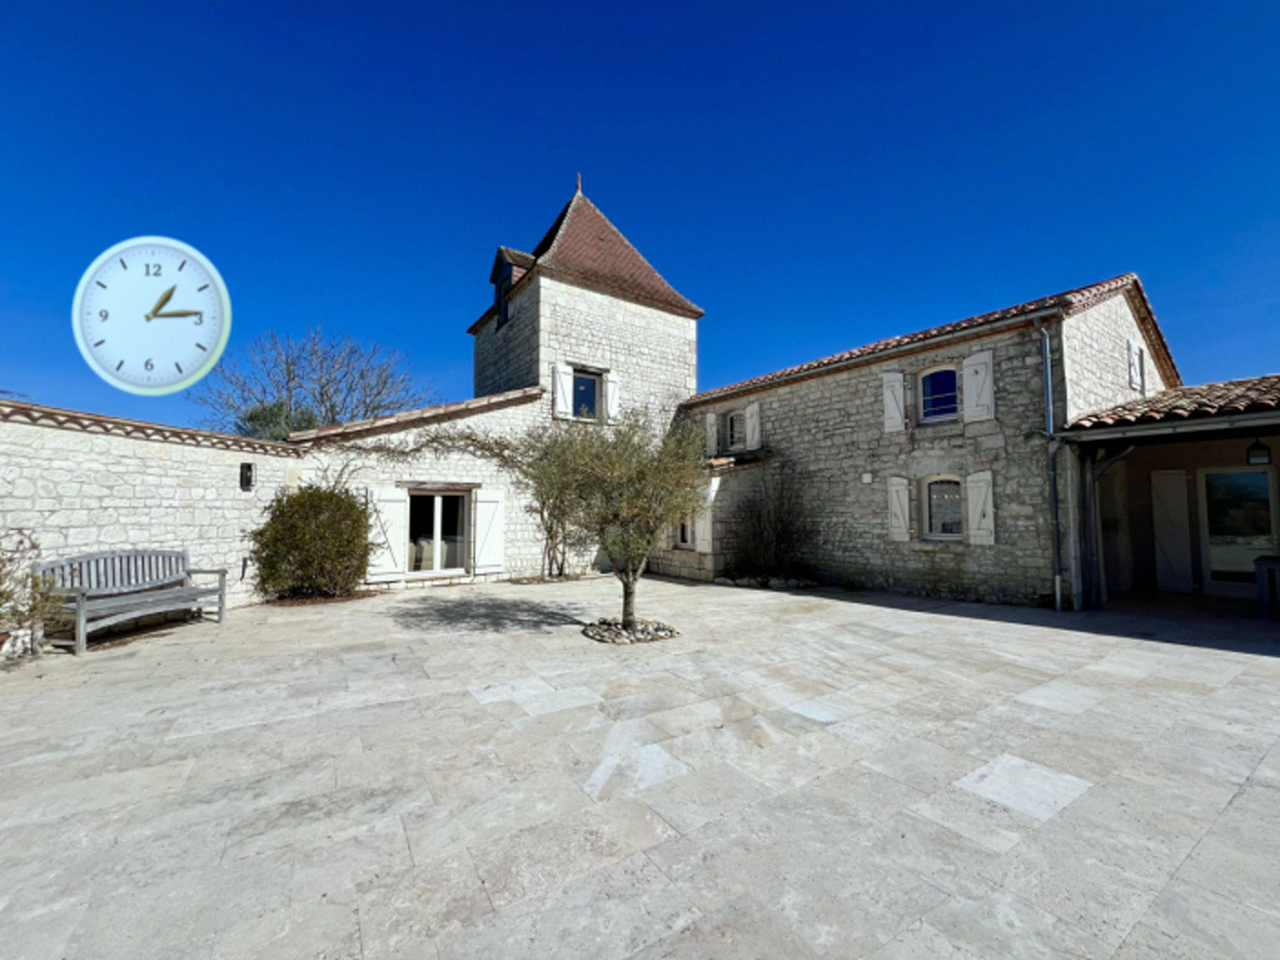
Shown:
1.14
